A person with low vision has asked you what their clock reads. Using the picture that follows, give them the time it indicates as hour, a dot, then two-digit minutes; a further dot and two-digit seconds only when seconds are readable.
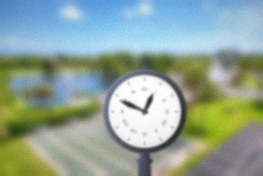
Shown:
12.49
